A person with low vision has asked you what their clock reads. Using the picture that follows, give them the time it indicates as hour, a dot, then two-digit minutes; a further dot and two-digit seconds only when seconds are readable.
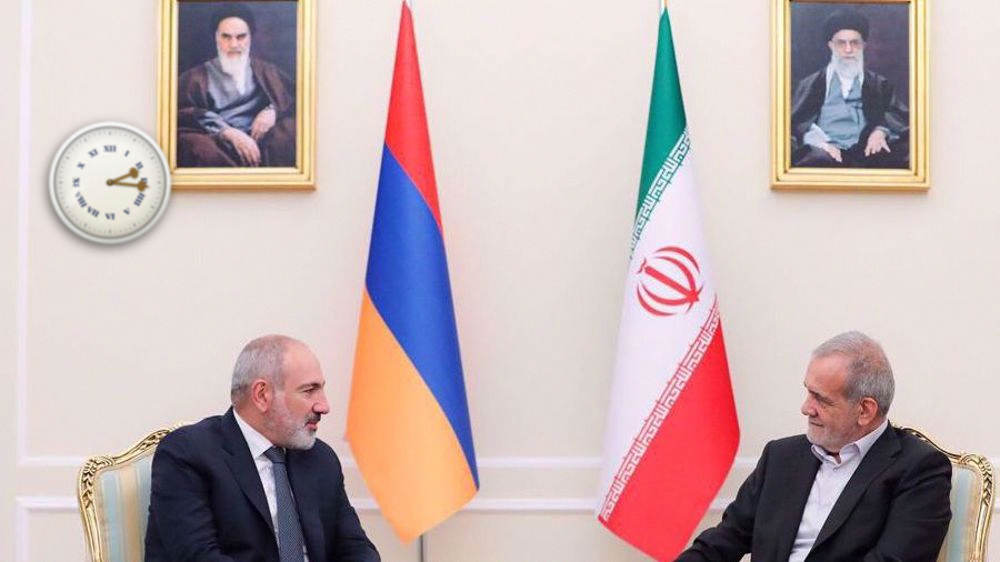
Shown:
2.16
